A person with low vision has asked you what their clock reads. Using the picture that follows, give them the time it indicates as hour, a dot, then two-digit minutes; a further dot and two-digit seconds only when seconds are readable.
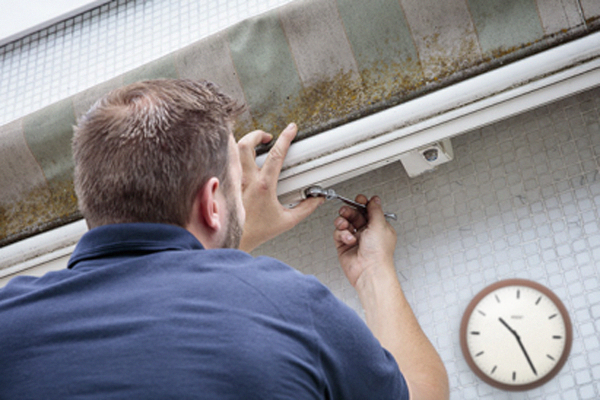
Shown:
10.25
